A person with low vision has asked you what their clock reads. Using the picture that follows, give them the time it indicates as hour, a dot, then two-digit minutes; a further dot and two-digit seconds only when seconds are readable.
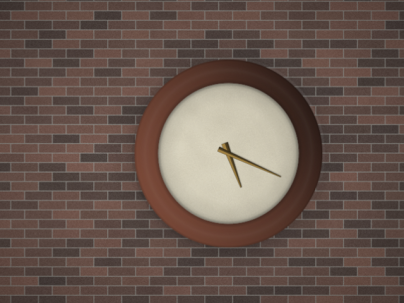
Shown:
5.19
